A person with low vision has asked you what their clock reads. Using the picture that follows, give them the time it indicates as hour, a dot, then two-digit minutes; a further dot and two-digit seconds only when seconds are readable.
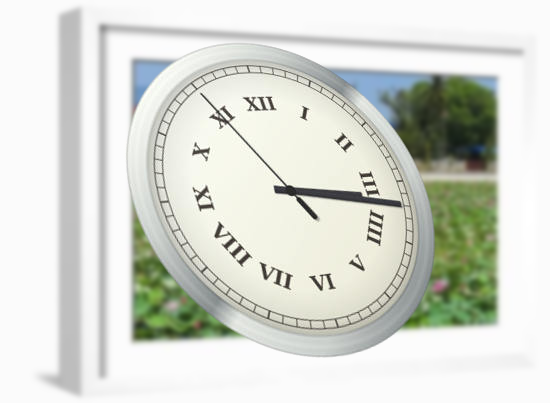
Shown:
3.16.55
